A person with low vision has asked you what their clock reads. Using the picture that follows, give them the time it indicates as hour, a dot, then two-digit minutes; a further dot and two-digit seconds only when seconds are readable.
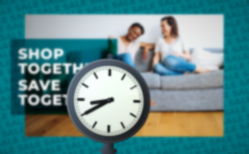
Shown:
8.40
